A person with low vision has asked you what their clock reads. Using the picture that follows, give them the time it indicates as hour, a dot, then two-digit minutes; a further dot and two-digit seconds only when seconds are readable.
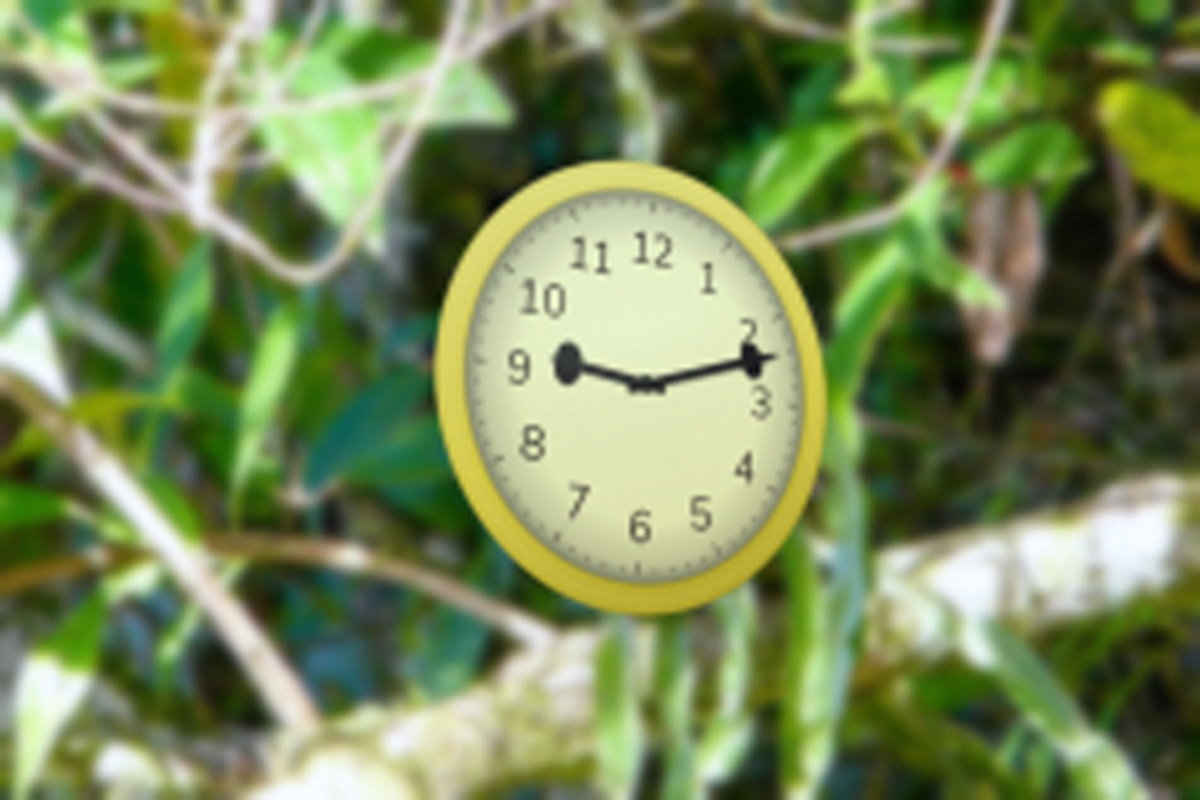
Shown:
9.12
